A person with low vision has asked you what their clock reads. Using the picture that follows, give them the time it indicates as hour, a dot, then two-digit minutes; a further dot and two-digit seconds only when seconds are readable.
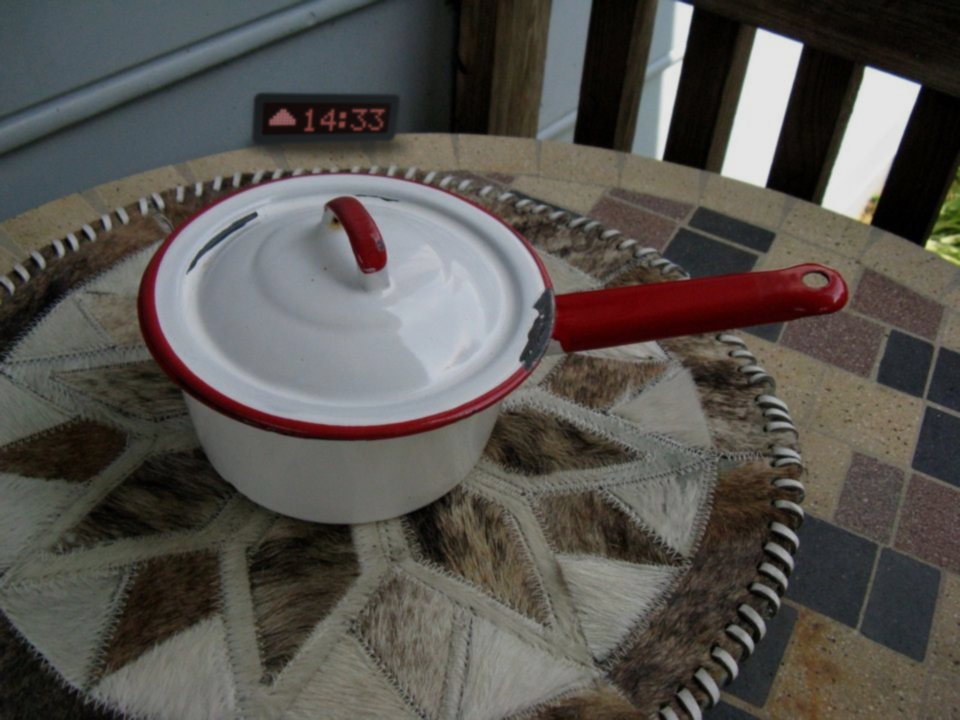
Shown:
14.33
